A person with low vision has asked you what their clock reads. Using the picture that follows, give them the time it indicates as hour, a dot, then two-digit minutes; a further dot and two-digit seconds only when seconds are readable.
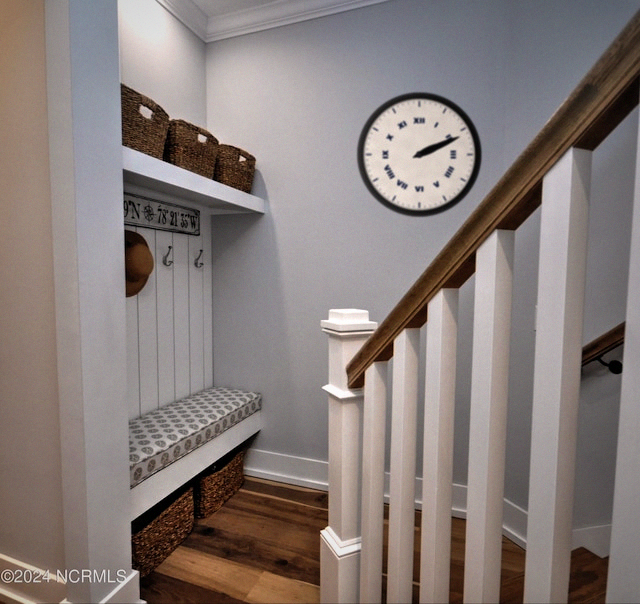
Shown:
2.11
